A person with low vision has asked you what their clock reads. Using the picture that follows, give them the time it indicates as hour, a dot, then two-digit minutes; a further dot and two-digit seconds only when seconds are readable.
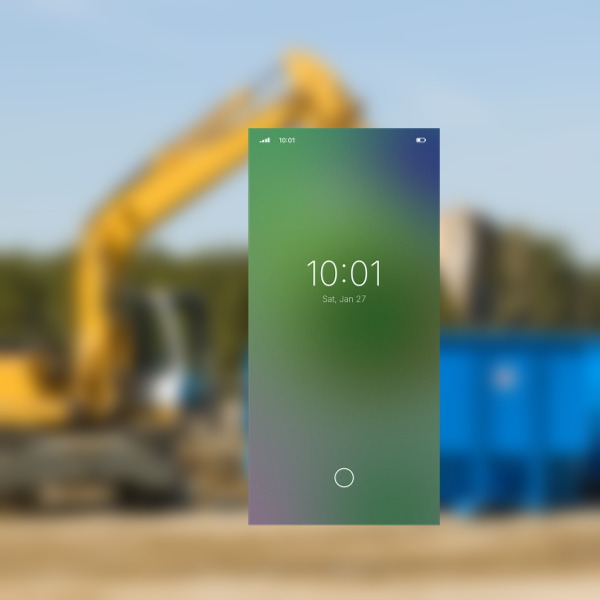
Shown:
10.01
